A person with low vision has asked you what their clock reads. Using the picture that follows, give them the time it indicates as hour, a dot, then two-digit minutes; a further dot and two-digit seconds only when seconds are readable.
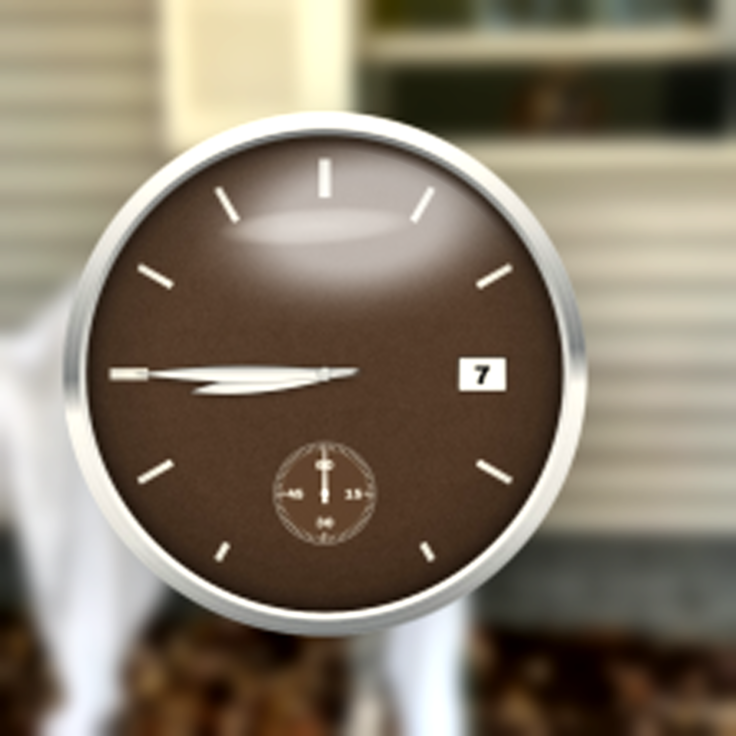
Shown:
8.45
